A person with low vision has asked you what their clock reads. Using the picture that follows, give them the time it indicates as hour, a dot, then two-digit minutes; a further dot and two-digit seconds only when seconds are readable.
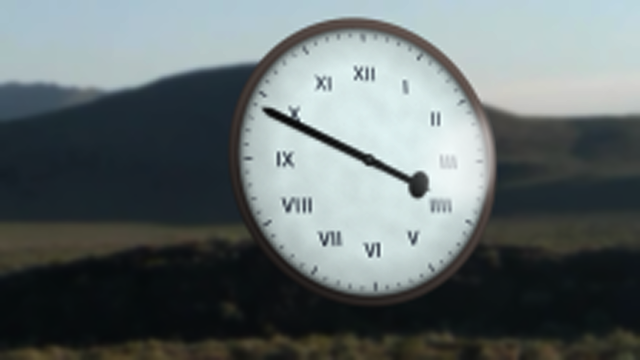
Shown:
3.49
